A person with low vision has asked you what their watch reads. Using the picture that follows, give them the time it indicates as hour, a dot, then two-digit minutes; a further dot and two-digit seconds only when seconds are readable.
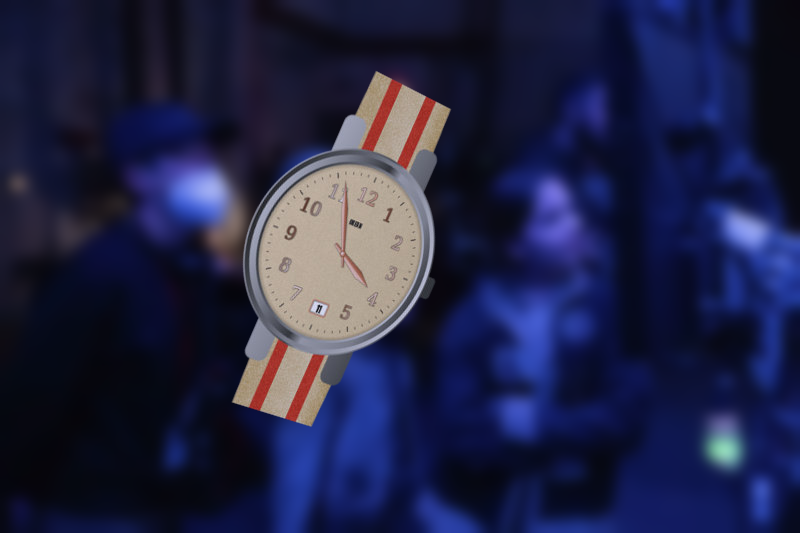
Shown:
3.56
